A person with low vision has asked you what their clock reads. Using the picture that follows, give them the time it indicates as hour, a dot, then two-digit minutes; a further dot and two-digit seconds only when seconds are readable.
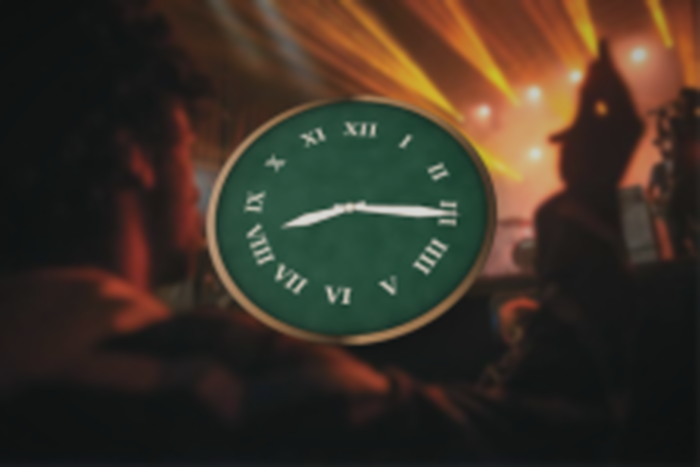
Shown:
8.15
